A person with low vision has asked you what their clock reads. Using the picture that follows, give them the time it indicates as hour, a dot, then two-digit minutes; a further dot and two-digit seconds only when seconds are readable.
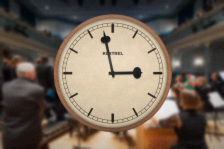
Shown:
2.58
